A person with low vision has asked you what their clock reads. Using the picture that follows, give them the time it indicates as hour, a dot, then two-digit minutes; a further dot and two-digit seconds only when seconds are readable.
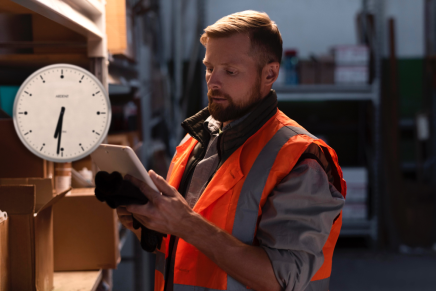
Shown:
6.31
